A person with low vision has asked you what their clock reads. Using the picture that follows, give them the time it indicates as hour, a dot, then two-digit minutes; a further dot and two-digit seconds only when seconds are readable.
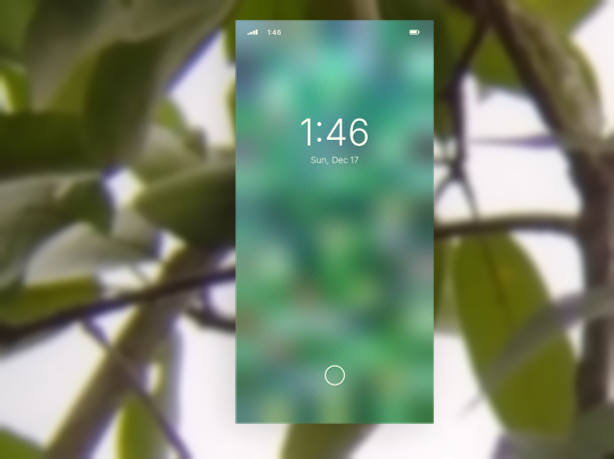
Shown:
1.46
